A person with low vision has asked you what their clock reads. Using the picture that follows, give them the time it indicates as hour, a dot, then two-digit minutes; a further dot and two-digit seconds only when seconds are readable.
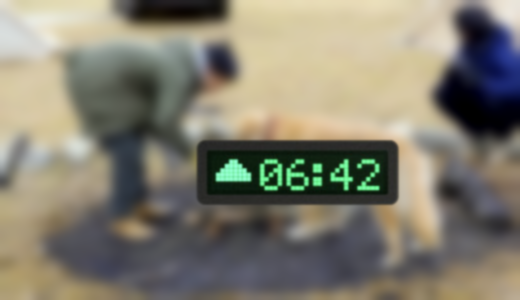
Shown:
6.42
